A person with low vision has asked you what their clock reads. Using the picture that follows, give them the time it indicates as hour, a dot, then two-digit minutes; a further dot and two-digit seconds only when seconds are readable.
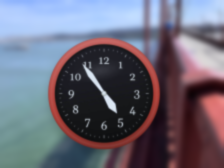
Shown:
4.54
